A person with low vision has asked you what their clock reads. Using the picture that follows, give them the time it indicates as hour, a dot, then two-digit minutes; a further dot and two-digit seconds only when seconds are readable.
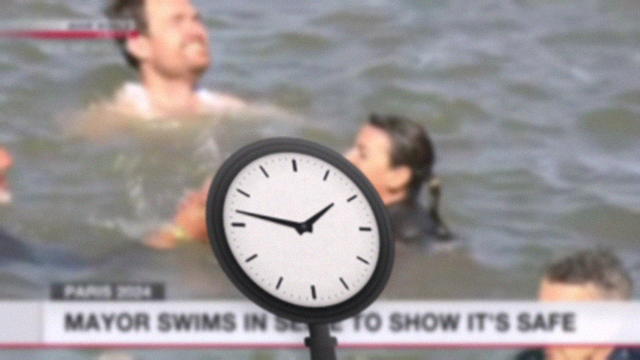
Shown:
1.47
